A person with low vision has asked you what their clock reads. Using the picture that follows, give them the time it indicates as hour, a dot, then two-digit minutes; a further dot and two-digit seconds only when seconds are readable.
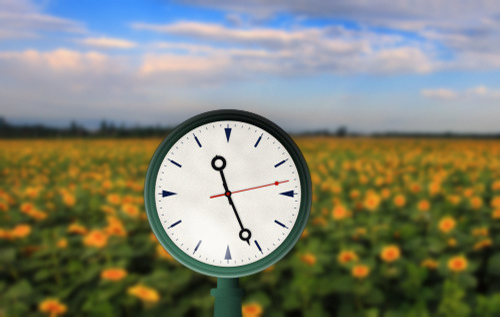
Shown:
11.26.13
